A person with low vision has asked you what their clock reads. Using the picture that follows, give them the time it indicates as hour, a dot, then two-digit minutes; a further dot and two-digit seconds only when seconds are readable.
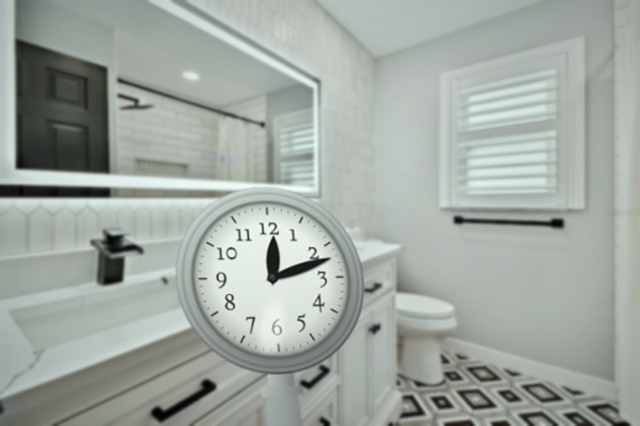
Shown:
12.12
